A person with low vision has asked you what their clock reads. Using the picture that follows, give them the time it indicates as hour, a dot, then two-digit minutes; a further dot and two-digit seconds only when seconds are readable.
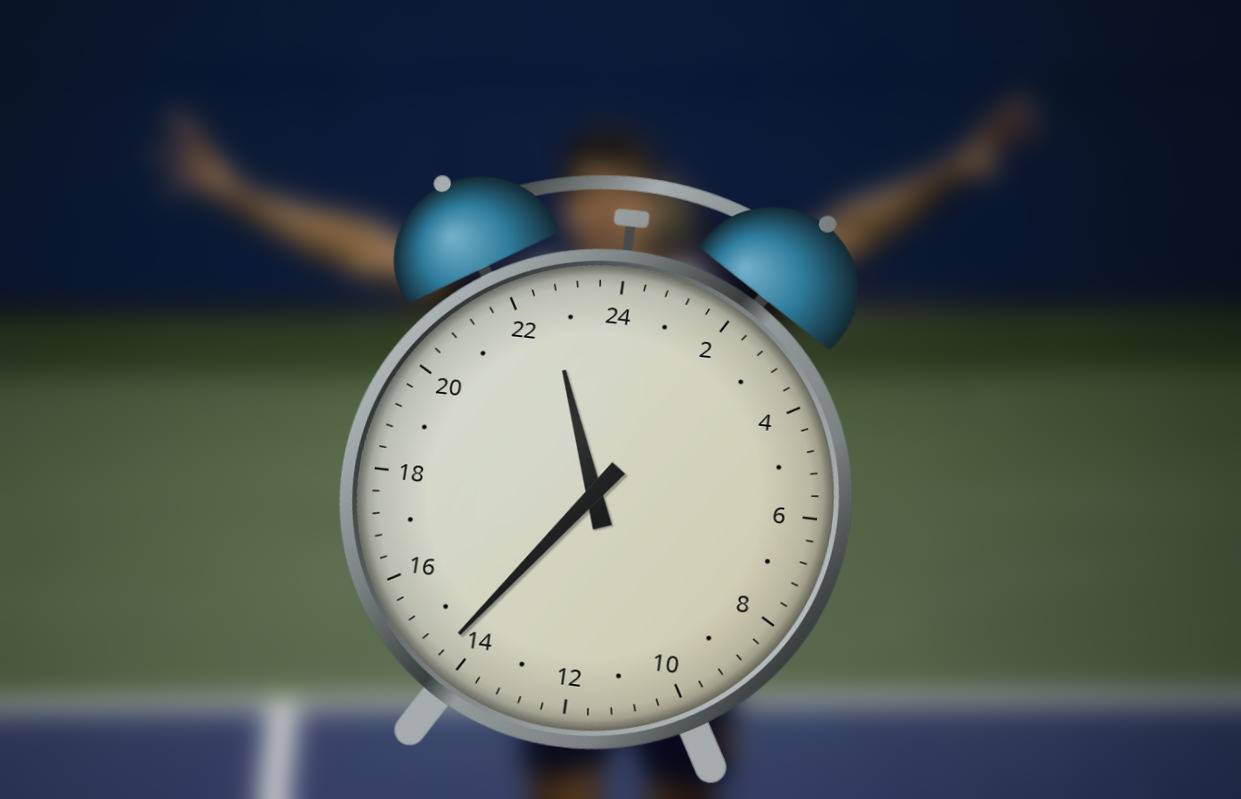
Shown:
22.36
